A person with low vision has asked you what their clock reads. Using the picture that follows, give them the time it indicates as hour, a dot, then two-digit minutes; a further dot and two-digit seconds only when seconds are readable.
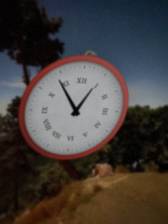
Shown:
12.54
